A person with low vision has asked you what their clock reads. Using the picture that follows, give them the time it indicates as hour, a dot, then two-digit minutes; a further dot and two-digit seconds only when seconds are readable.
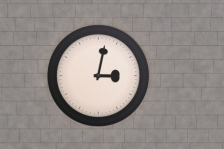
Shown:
3.02
